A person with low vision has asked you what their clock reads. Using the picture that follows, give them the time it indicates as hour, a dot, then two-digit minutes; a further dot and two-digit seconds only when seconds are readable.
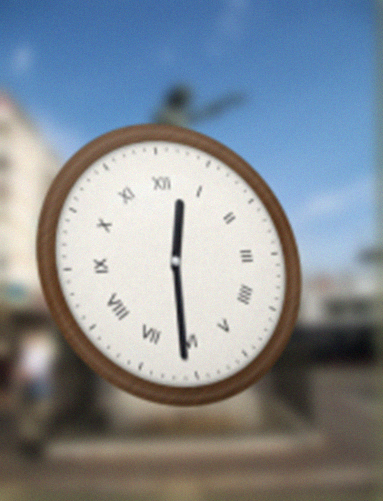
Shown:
12.31
